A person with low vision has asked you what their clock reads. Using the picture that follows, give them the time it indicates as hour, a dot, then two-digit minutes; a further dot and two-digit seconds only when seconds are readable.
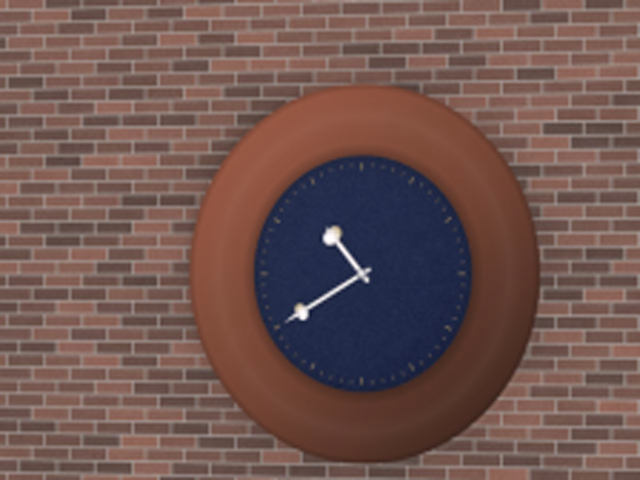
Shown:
10.40
